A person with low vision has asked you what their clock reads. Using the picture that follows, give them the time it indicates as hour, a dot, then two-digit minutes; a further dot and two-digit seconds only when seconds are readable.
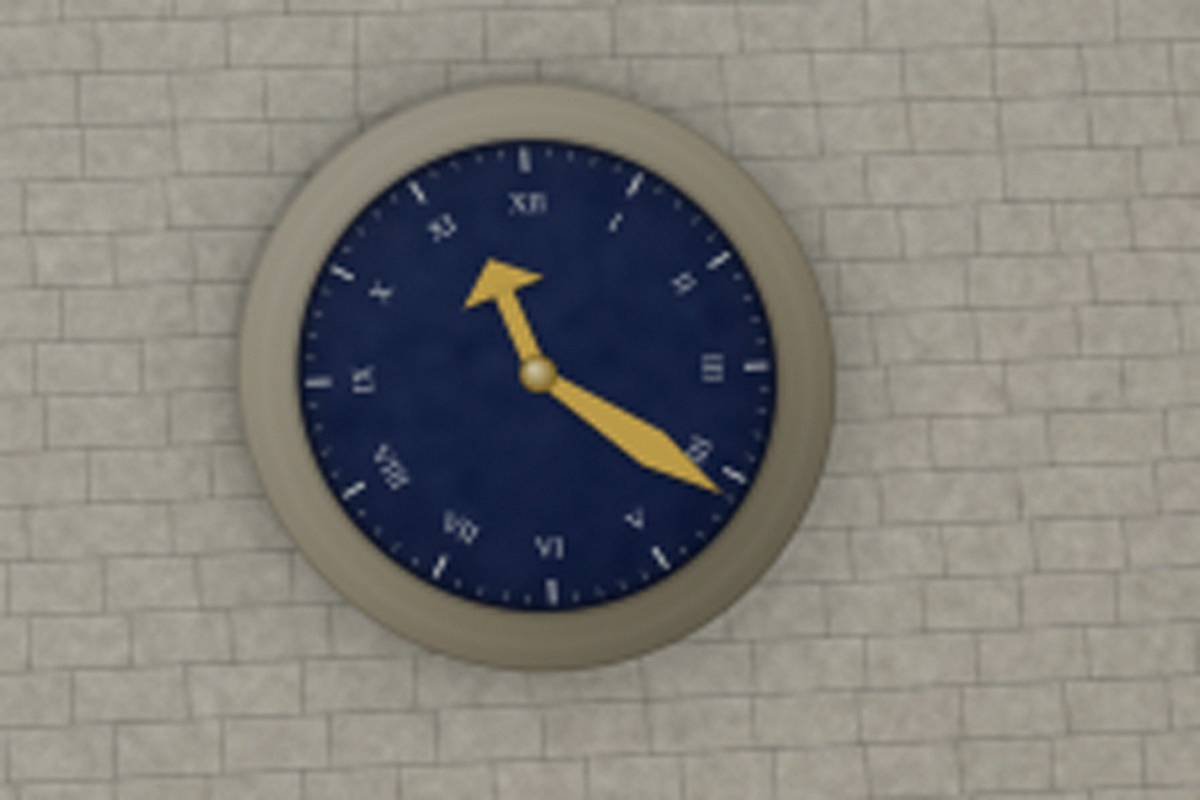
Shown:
11.21
